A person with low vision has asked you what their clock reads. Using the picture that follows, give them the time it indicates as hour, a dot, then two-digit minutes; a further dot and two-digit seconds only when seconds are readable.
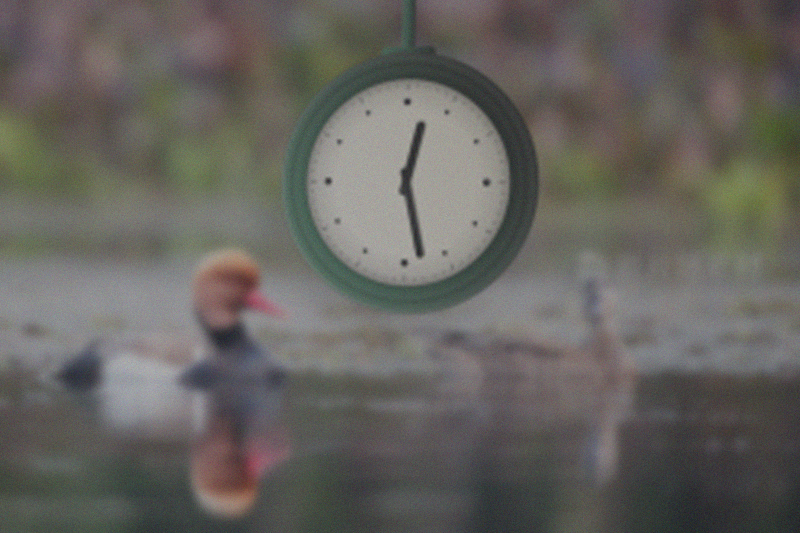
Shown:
12.28
